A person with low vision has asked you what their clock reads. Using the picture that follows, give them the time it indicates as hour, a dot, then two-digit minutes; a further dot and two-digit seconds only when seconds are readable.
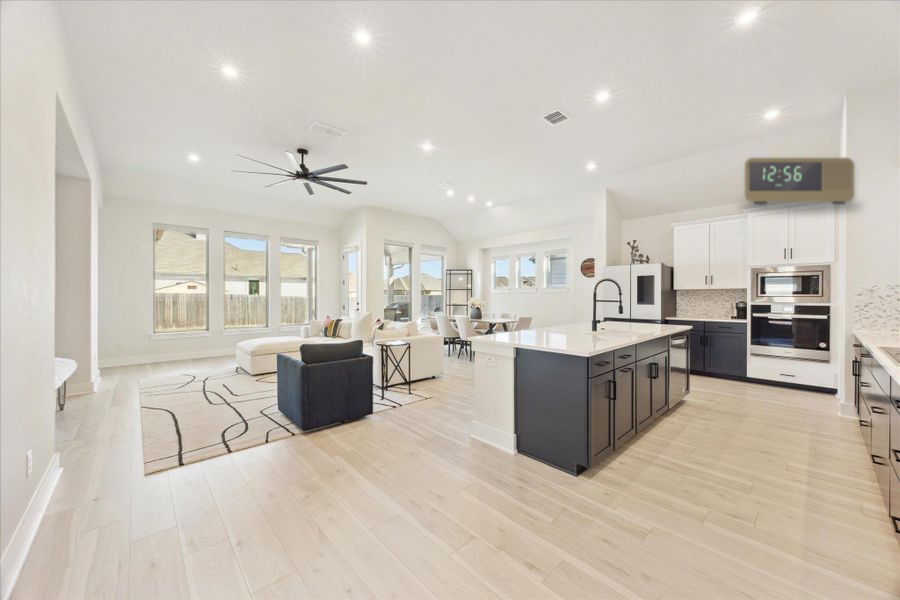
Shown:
12.56
